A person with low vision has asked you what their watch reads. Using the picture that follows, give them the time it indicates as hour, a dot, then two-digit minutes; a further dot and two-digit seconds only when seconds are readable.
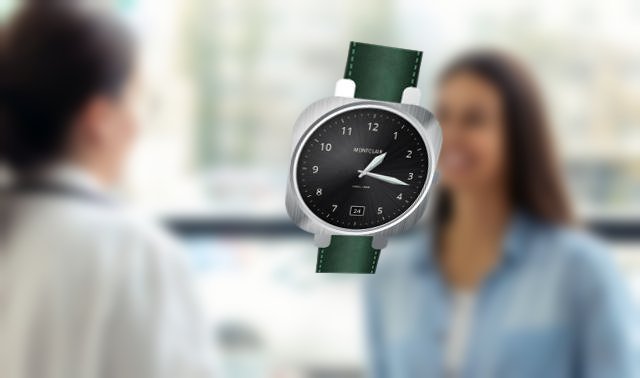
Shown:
1.17
